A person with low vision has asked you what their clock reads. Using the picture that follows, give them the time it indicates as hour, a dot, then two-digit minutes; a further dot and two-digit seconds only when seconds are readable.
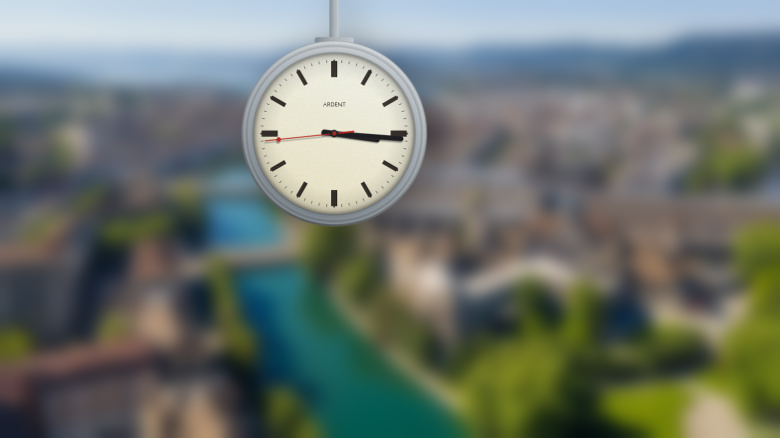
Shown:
3.15.44
